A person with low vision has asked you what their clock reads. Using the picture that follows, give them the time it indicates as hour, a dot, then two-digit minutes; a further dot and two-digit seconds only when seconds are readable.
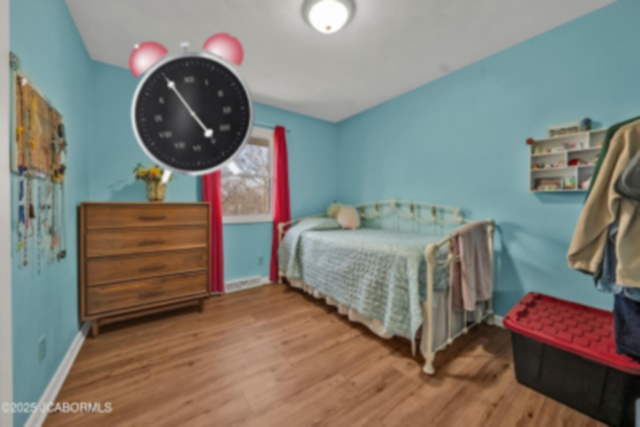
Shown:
4.55
